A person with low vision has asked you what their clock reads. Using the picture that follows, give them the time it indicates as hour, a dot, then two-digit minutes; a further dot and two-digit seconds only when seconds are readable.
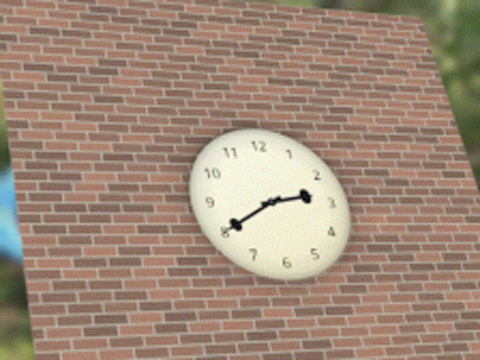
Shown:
2.40
